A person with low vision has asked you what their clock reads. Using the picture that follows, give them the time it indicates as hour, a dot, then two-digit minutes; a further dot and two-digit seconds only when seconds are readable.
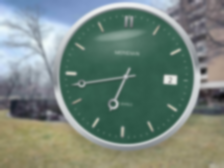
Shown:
6.43
